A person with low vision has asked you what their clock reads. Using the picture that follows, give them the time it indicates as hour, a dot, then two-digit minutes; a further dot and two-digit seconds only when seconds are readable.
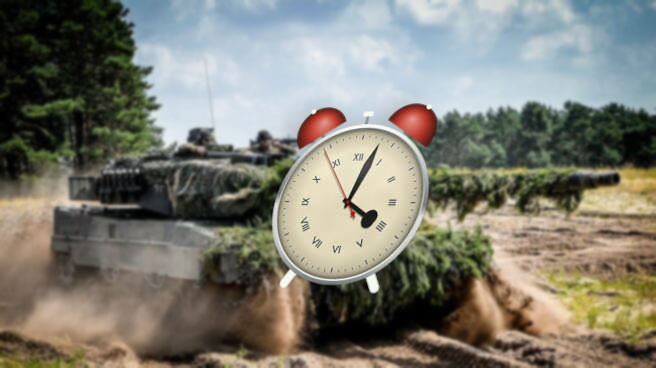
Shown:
4.02.54
